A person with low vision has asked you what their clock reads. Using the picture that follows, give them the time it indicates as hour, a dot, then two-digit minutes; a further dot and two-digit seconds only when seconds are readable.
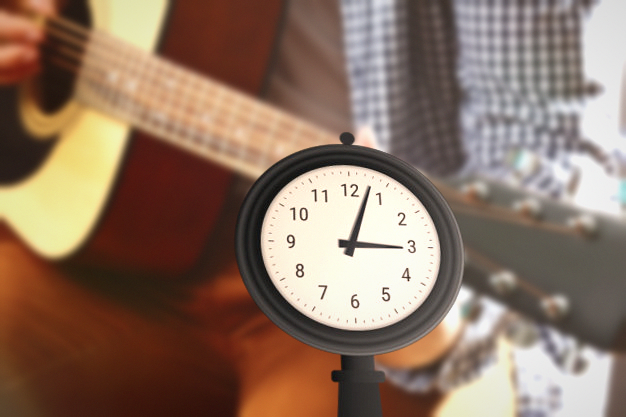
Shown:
3.03
